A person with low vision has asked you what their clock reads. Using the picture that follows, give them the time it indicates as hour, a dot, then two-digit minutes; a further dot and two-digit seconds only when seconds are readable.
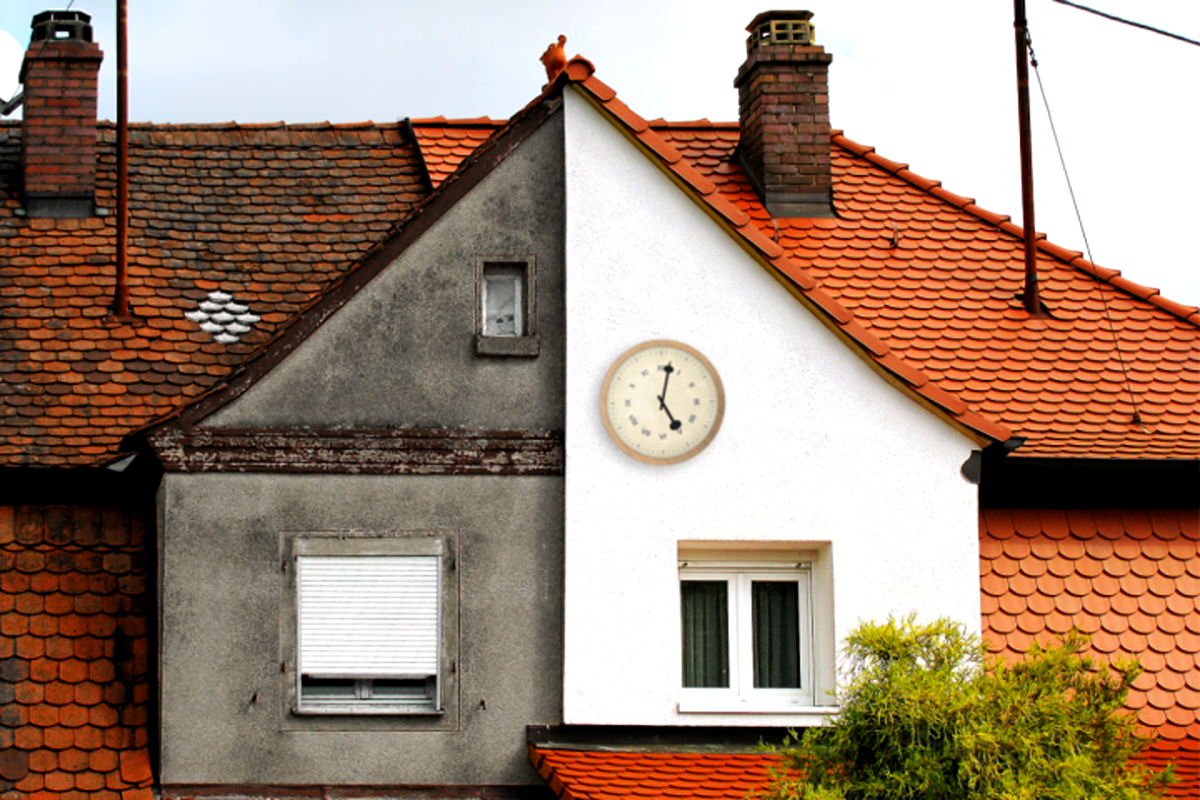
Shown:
5.02
